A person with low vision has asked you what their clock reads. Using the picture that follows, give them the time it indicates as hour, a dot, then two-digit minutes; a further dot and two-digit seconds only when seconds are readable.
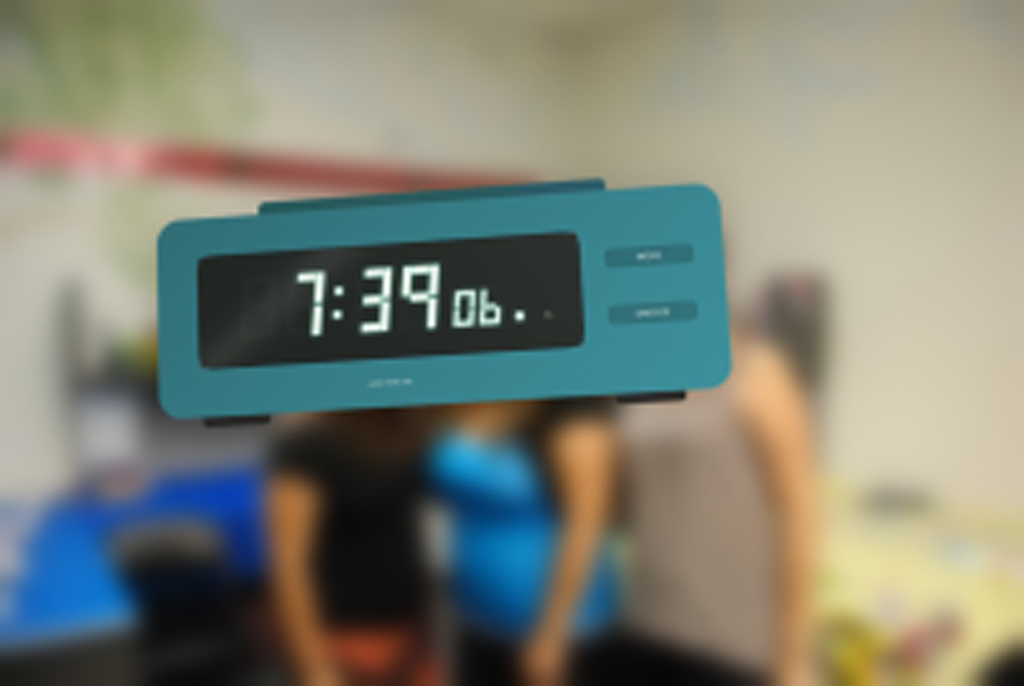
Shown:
7.39.06
